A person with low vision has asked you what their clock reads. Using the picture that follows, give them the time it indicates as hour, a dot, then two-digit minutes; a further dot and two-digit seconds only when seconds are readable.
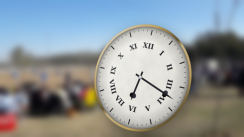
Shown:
6.18
